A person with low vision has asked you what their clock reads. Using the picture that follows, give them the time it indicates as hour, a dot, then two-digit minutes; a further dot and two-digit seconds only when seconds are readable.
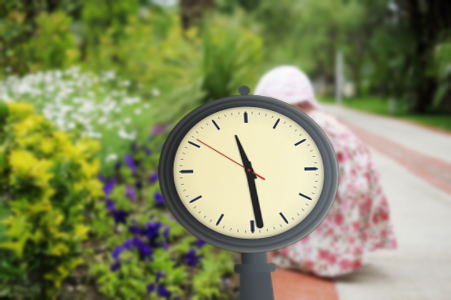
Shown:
11.28.51
